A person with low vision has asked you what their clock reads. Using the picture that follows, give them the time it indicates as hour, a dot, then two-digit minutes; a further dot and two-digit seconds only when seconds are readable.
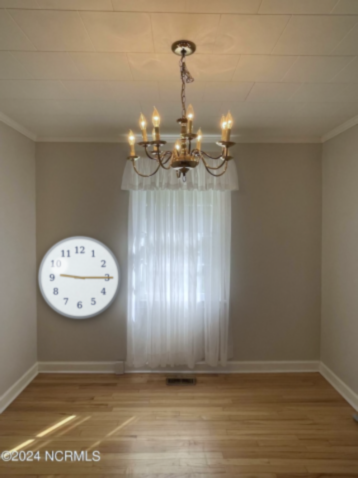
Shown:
9.15
